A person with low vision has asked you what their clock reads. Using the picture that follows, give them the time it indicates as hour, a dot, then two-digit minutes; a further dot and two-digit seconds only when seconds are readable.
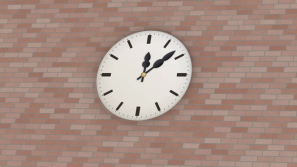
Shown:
12.08
